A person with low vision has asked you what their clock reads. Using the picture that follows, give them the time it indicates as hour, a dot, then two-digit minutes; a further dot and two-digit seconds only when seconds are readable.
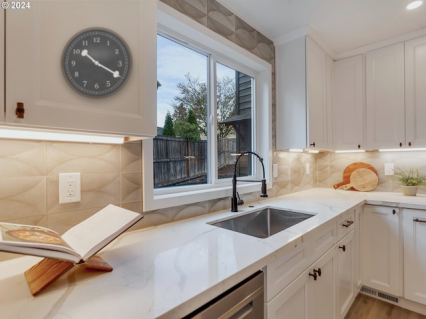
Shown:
10.20
